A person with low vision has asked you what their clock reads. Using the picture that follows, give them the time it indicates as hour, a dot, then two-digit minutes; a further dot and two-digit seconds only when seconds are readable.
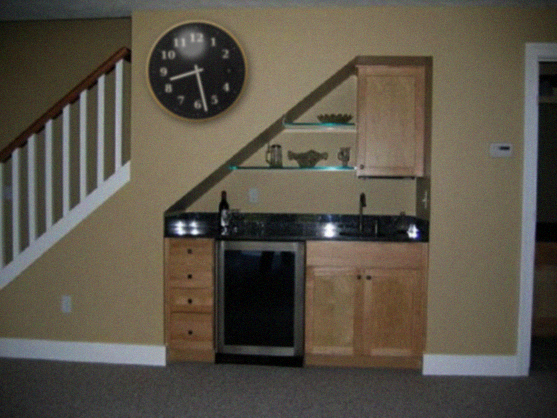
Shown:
8.28
